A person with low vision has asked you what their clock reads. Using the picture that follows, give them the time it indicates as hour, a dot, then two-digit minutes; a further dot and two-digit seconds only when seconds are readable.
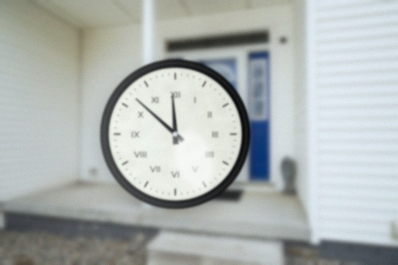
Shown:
11.52
